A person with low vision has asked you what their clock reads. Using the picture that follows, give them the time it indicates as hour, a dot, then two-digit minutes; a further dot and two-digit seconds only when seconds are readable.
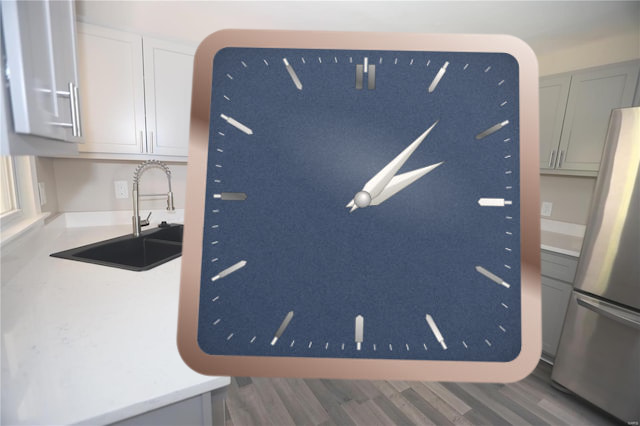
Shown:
2.07
